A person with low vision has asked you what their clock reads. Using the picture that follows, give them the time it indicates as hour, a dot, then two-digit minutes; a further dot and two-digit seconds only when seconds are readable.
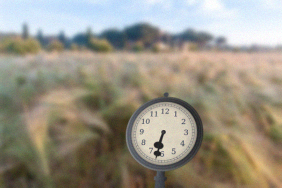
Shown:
6.32
